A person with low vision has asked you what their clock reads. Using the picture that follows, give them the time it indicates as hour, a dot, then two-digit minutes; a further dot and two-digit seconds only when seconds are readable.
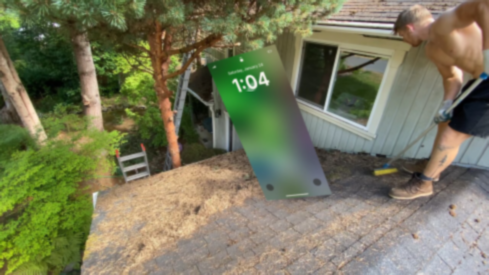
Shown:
1.04
